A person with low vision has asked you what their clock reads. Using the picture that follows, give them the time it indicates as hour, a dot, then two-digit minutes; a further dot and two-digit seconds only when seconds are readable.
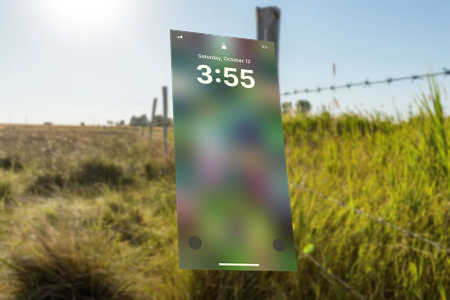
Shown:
3.55
